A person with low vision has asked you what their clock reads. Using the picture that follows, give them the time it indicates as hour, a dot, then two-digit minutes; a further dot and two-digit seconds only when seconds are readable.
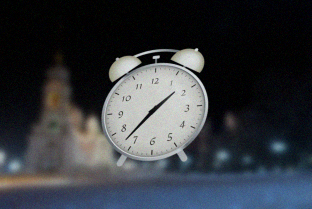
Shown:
1.37
